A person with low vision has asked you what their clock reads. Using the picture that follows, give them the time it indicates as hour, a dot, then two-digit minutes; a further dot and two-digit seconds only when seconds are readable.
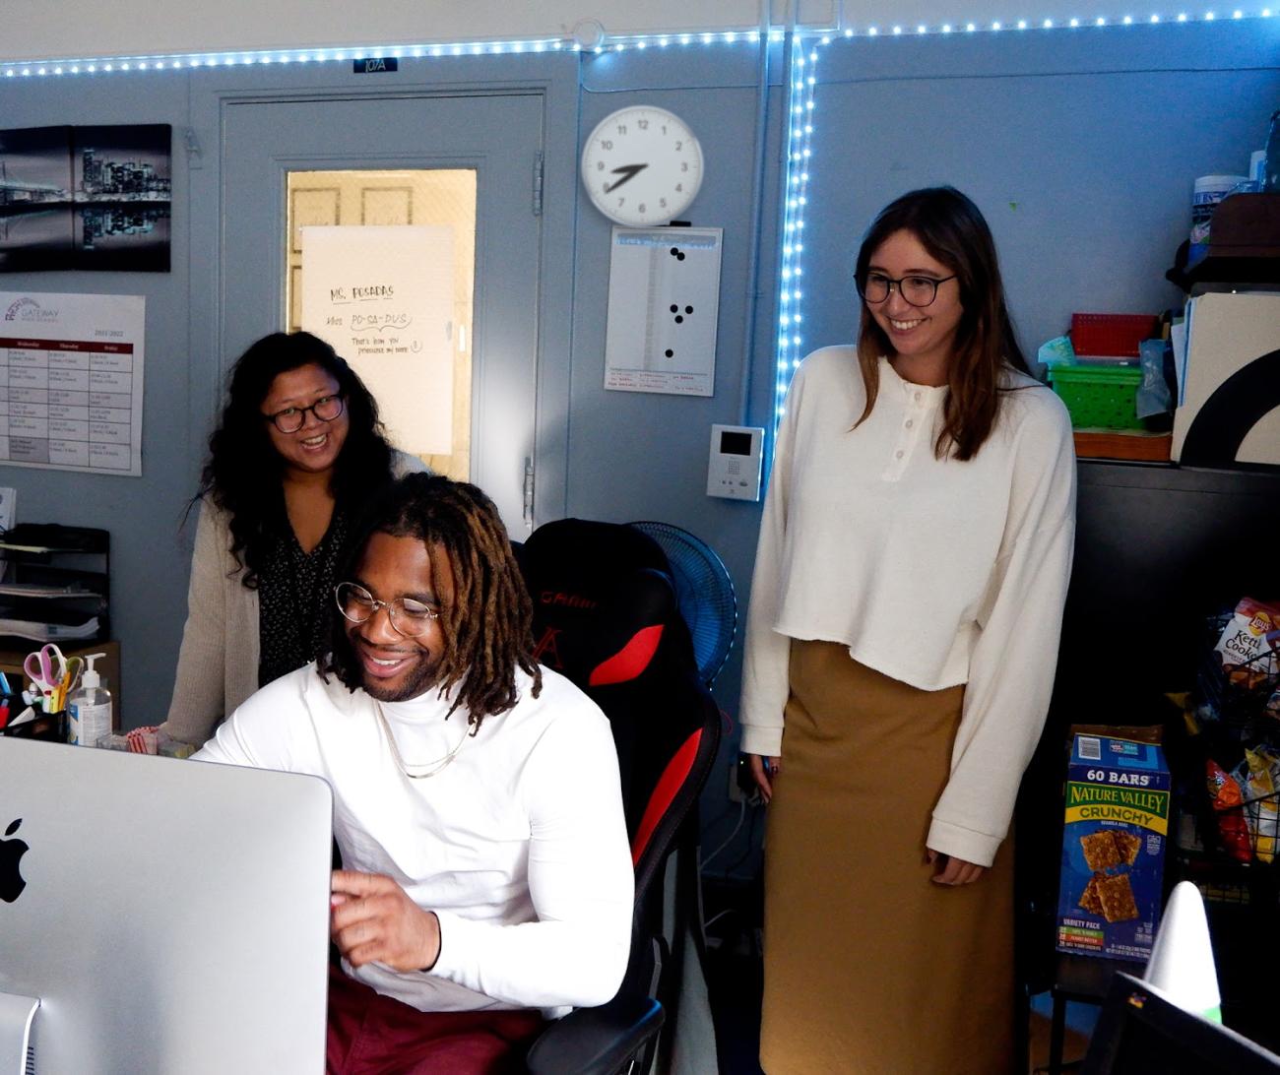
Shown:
8.39
